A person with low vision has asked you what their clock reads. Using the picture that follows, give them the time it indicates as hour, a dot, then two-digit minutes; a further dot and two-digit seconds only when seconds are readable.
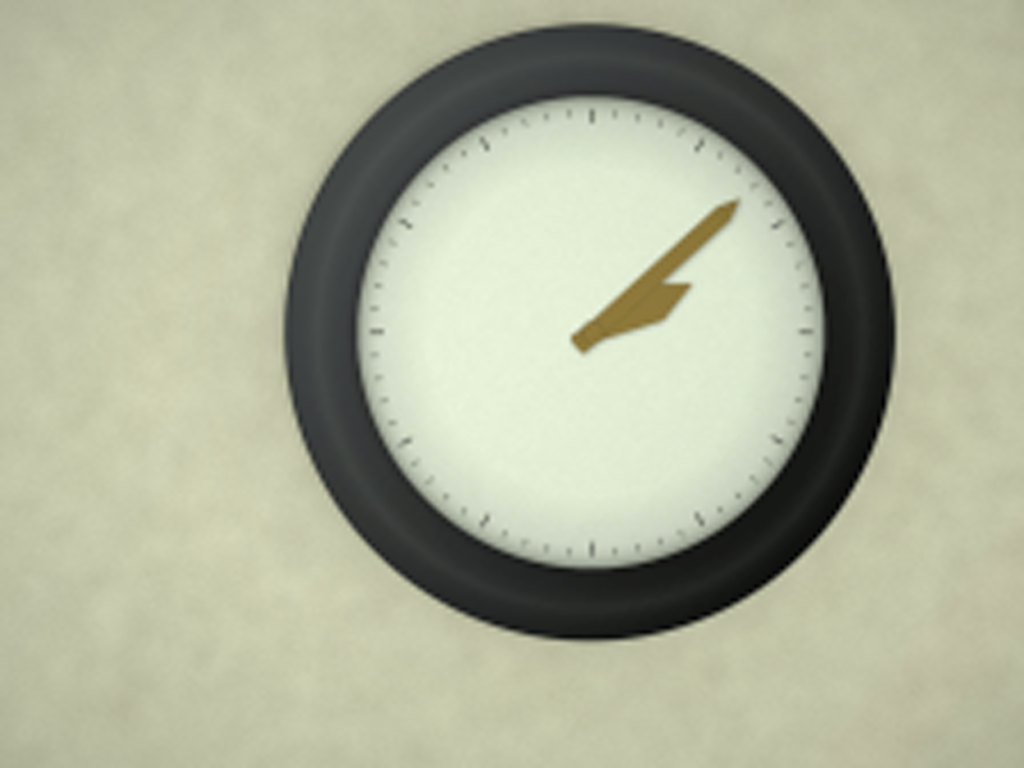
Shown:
2.08
